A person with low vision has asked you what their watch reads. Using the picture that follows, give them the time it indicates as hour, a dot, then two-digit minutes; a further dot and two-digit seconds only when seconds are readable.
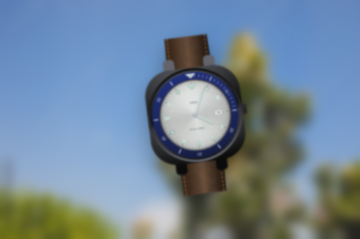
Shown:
4.04
